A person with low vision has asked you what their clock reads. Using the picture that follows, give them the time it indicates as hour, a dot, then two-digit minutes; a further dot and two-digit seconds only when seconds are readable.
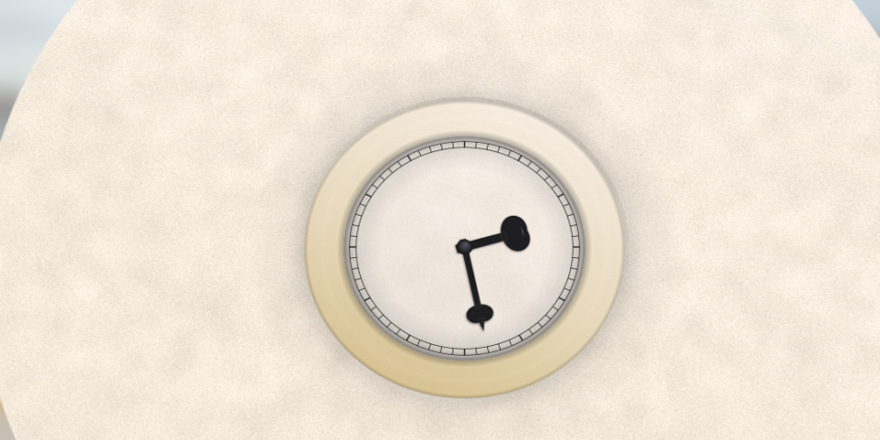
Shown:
2.28
